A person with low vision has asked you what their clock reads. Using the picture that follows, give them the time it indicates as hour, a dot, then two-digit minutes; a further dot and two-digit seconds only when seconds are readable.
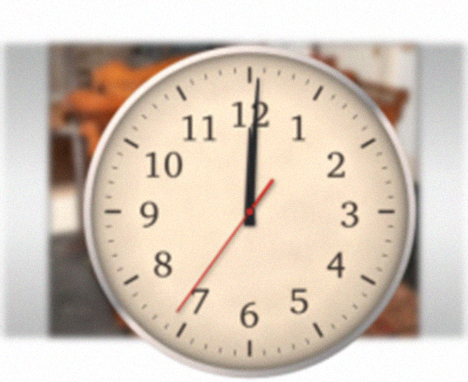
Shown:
12.00.36
